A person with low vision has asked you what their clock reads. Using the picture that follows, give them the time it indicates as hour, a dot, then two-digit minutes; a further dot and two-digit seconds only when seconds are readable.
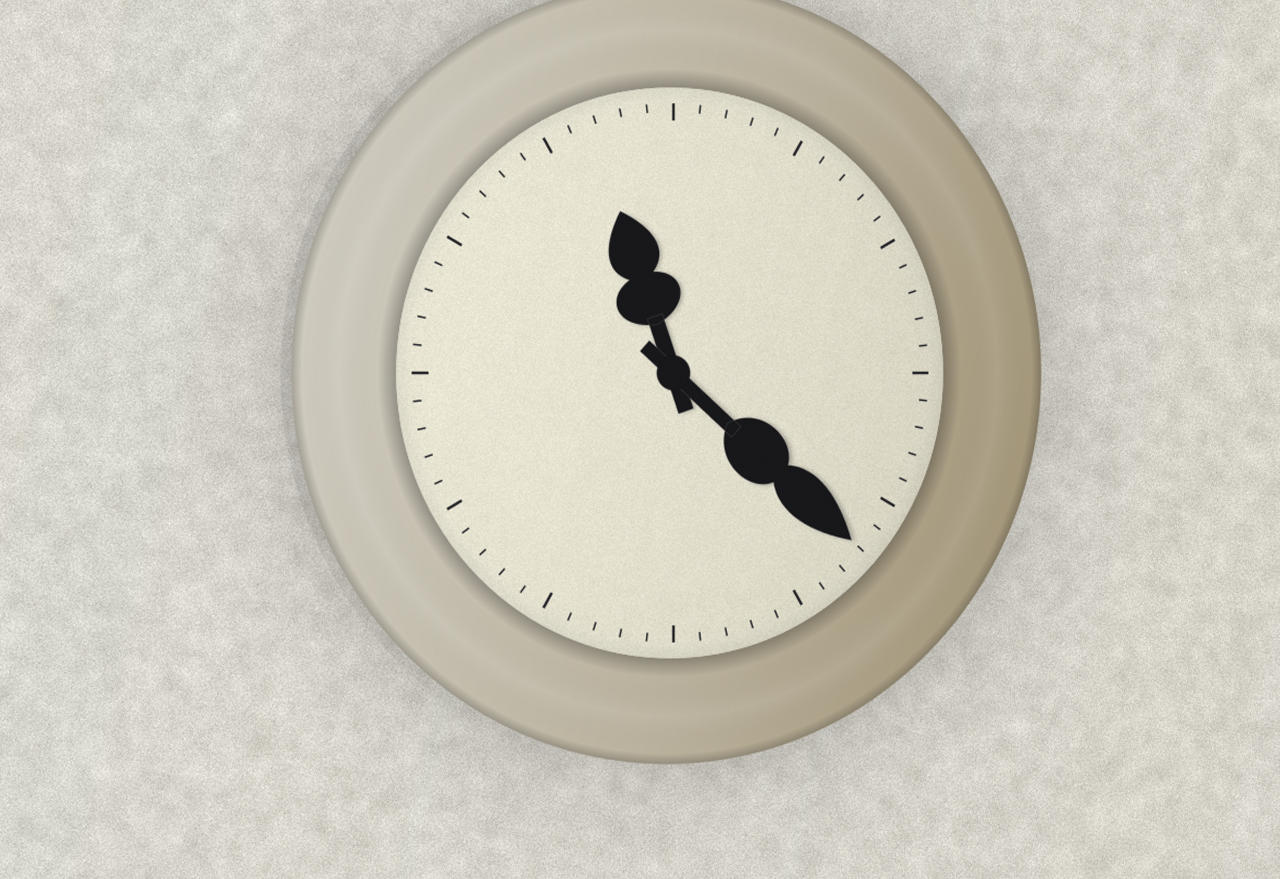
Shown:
11.22
